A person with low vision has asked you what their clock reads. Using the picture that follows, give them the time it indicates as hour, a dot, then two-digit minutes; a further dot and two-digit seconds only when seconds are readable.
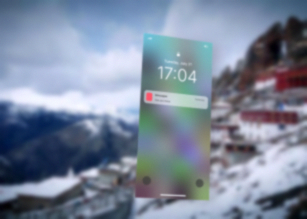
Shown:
17.04
